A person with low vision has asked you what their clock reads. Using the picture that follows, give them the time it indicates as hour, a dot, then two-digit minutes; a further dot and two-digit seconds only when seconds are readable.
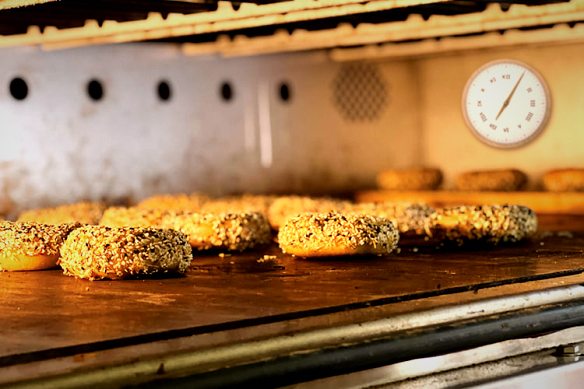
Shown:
7.05
